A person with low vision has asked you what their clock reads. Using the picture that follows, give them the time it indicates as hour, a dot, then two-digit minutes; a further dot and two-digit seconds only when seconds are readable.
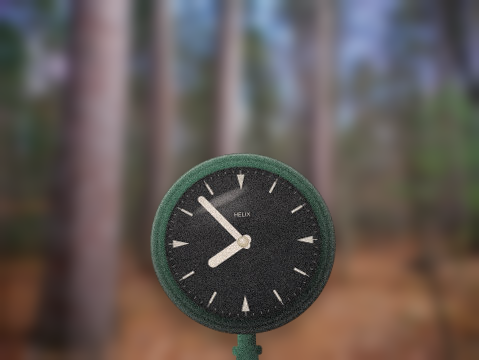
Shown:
7.53
